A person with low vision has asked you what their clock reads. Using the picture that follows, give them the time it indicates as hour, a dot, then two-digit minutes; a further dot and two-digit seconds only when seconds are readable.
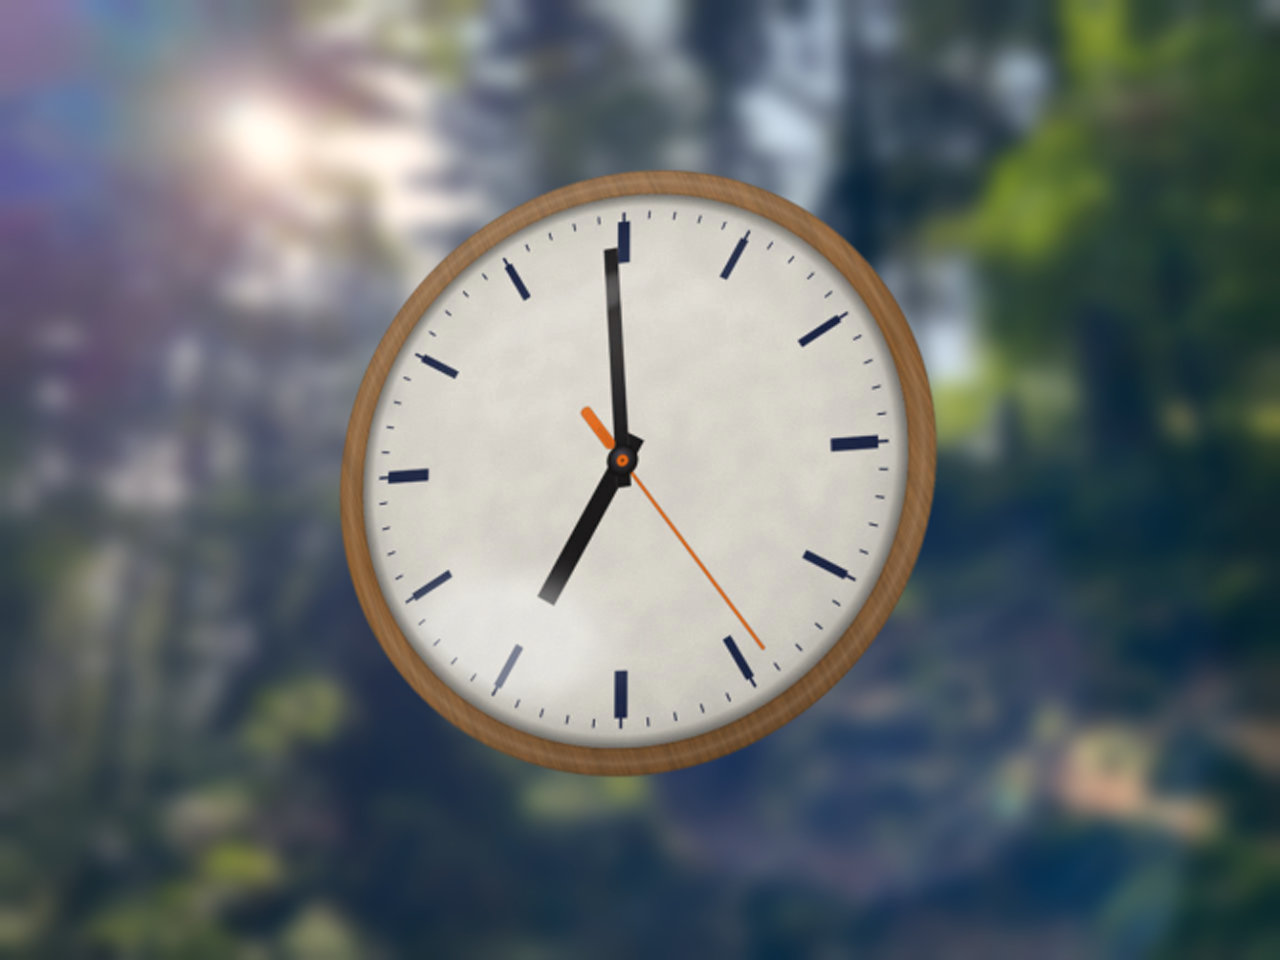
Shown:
6.59.24
